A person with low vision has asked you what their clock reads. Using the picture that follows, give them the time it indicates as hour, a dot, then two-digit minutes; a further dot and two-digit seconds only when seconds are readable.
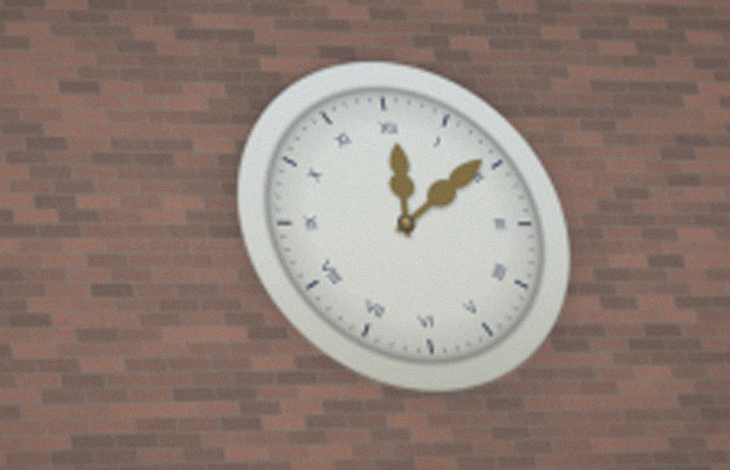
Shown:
12.09
